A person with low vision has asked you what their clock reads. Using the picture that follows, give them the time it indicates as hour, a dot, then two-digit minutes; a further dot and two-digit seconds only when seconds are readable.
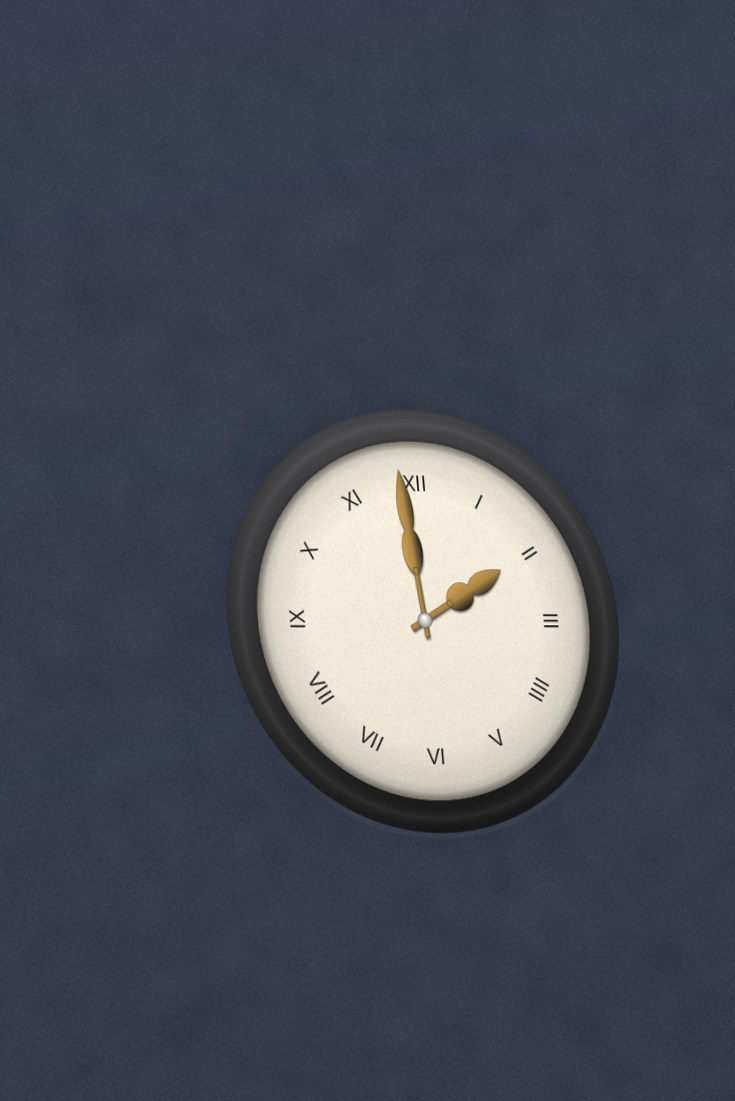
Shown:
1.59
